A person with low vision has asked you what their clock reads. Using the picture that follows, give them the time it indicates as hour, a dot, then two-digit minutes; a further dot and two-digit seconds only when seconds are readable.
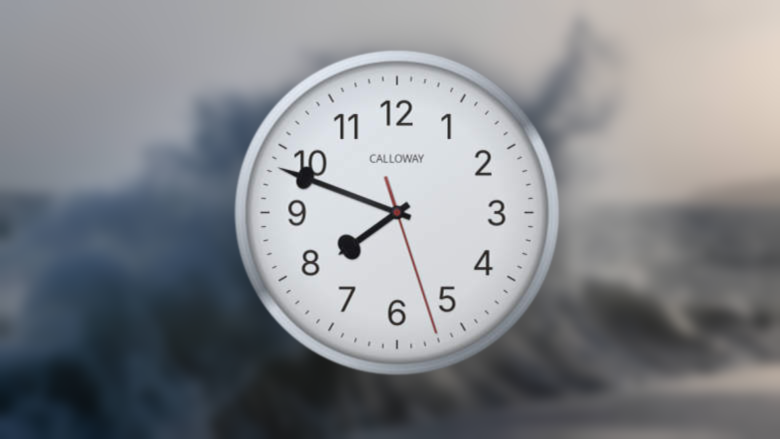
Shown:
7.48.27
